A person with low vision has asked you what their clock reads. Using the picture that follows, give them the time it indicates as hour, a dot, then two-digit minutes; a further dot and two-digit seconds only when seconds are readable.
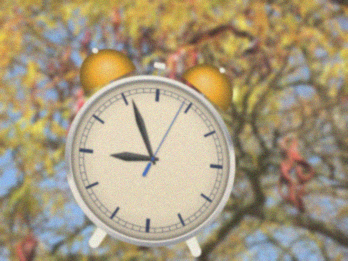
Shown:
8.56.04
